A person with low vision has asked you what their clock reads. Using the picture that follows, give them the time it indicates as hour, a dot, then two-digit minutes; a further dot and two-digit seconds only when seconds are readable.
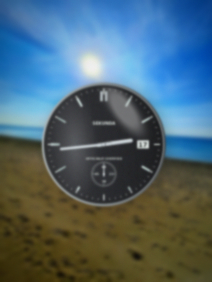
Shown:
2.44
